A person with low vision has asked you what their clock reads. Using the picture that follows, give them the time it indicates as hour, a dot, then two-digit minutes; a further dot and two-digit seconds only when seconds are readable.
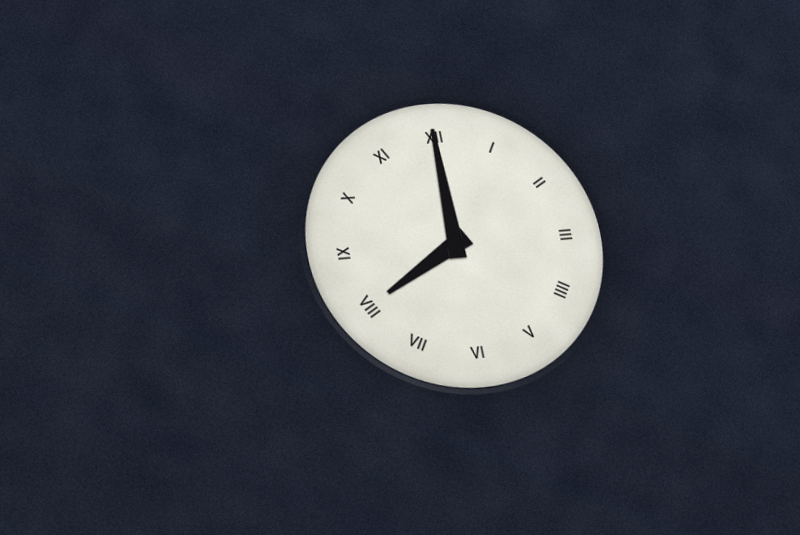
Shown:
8.00
